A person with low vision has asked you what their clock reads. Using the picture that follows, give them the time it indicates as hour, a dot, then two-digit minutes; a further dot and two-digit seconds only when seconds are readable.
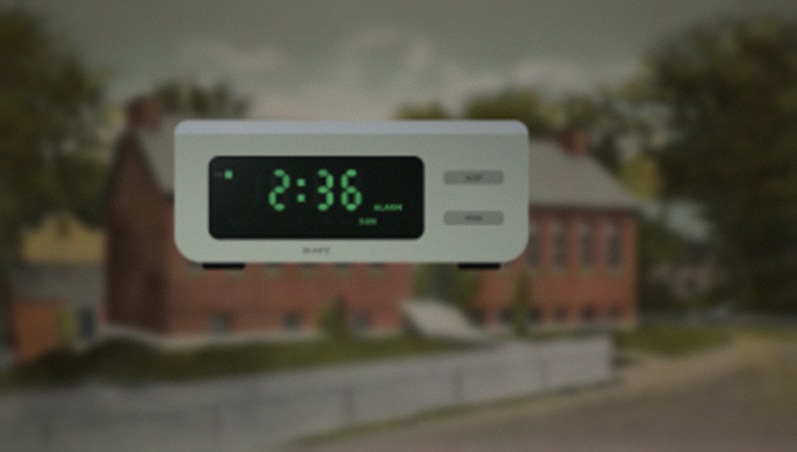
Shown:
2.36
